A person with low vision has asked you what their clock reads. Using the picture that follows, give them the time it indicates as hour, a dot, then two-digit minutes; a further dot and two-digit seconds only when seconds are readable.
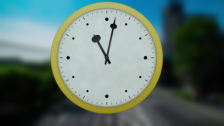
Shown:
11.02
